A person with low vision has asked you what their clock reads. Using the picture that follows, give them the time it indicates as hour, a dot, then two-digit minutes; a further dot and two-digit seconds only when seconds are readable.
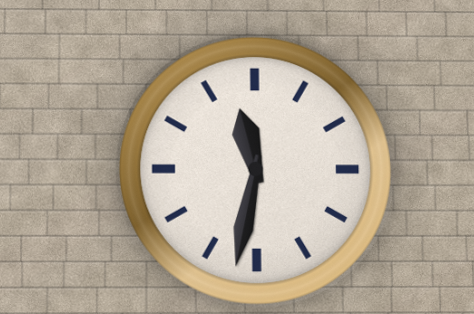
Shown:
11.32
